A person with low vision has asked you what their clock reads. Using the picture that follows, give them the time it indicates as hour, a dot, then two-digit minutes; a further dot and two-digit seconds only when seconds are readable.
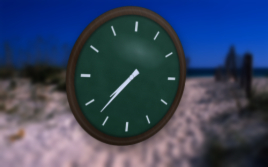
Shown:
7.37
